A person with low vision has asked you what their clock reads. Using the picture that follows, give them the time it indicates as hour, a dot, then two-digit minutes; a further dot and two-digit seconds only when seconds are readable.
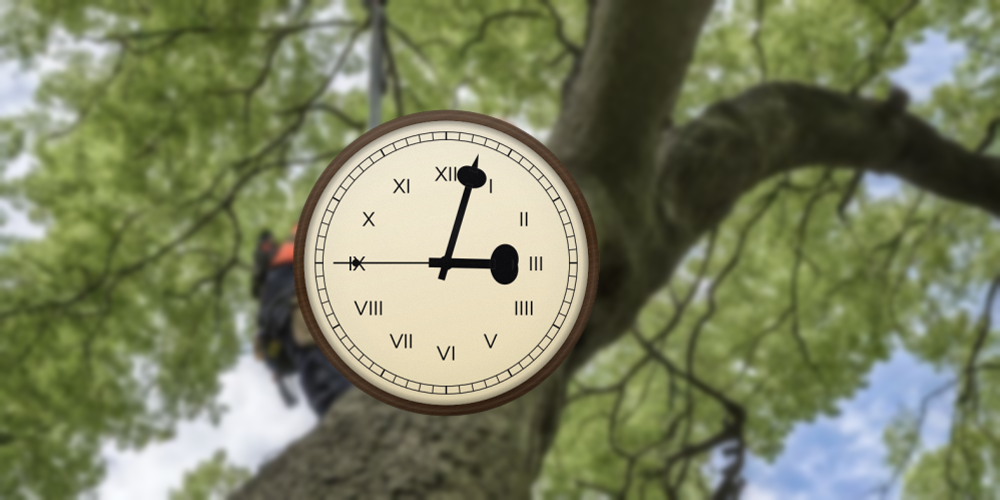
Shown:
3.02.45
